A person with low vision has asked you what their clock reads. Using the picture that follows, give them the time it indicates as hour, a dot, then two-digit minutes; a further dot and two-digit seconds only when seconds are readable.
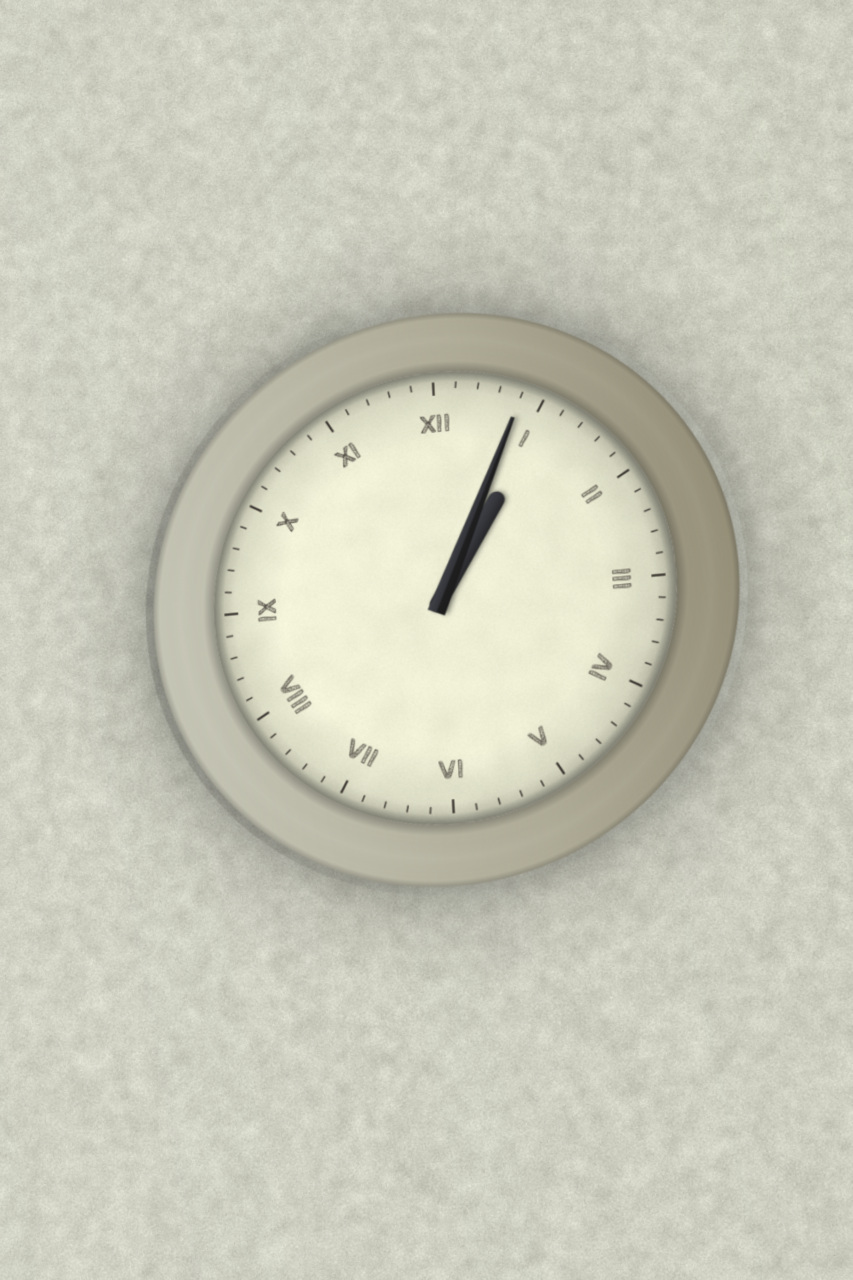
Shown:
1.04
